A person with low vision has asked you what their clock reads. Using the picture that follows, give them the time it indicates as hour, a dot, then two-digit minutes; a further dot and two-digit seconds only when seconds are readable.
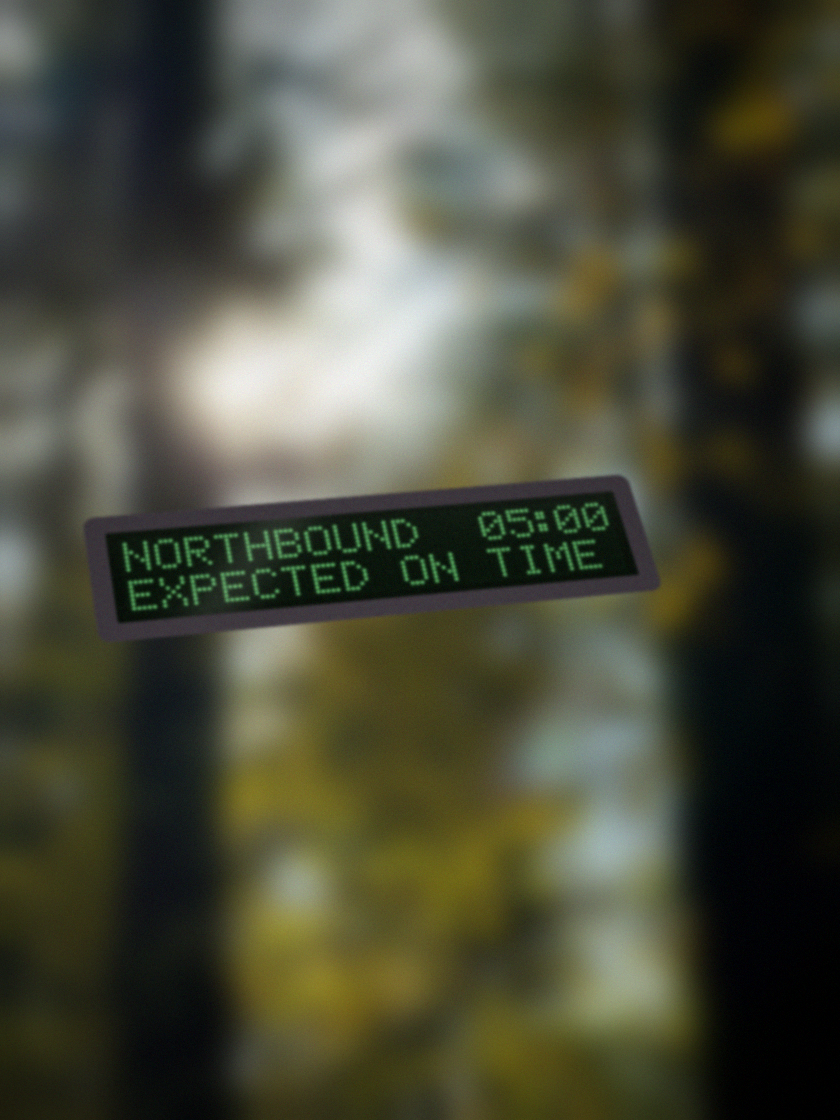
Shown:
5.00
